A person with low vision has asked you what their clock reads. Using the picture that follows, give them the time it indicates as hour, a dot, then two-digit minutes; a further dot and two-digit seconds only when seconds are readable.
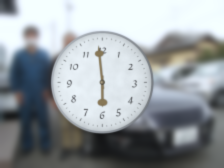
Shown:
5.59
